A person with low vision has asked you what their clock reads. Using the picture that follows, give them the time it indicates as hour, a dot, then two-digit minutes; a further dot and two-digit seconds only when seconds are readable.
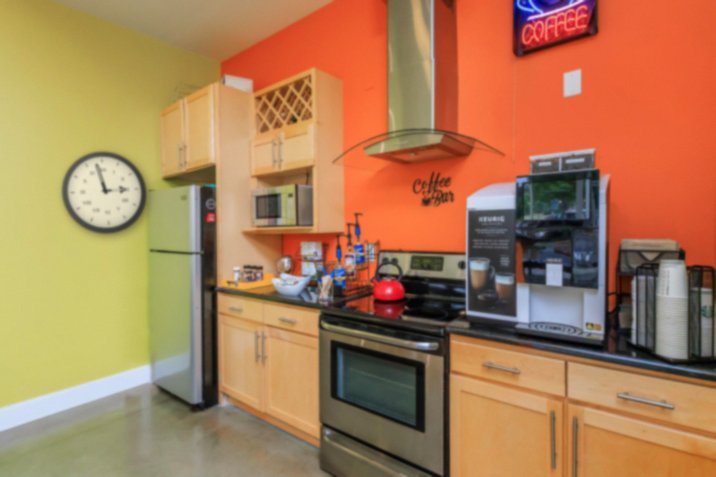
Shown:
2.58
